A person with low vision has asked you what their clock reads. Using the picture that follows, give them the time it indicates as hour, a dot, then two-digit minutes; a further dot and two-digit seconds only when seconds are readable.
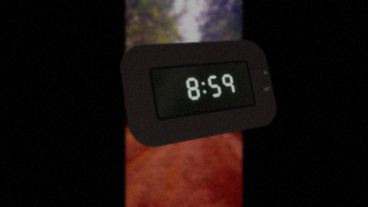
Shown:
8.59
